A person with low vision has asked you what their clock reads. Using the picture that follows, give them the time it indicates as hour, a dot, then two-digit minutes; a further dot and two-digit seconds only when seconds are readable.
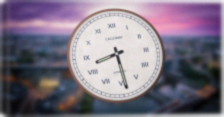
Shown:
8.29
